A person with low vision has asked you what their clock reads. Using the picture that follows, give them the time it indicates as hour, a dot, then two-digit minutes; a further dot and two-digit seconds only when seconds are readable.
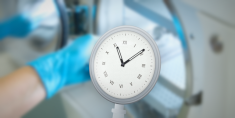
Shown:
11.09
